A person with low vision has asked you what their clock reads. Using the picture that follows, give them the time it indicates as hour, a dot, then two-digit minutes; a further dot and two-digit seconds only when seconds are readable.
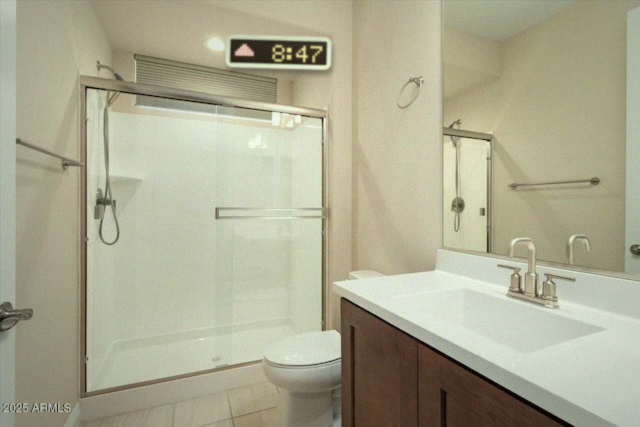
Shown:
8.47
